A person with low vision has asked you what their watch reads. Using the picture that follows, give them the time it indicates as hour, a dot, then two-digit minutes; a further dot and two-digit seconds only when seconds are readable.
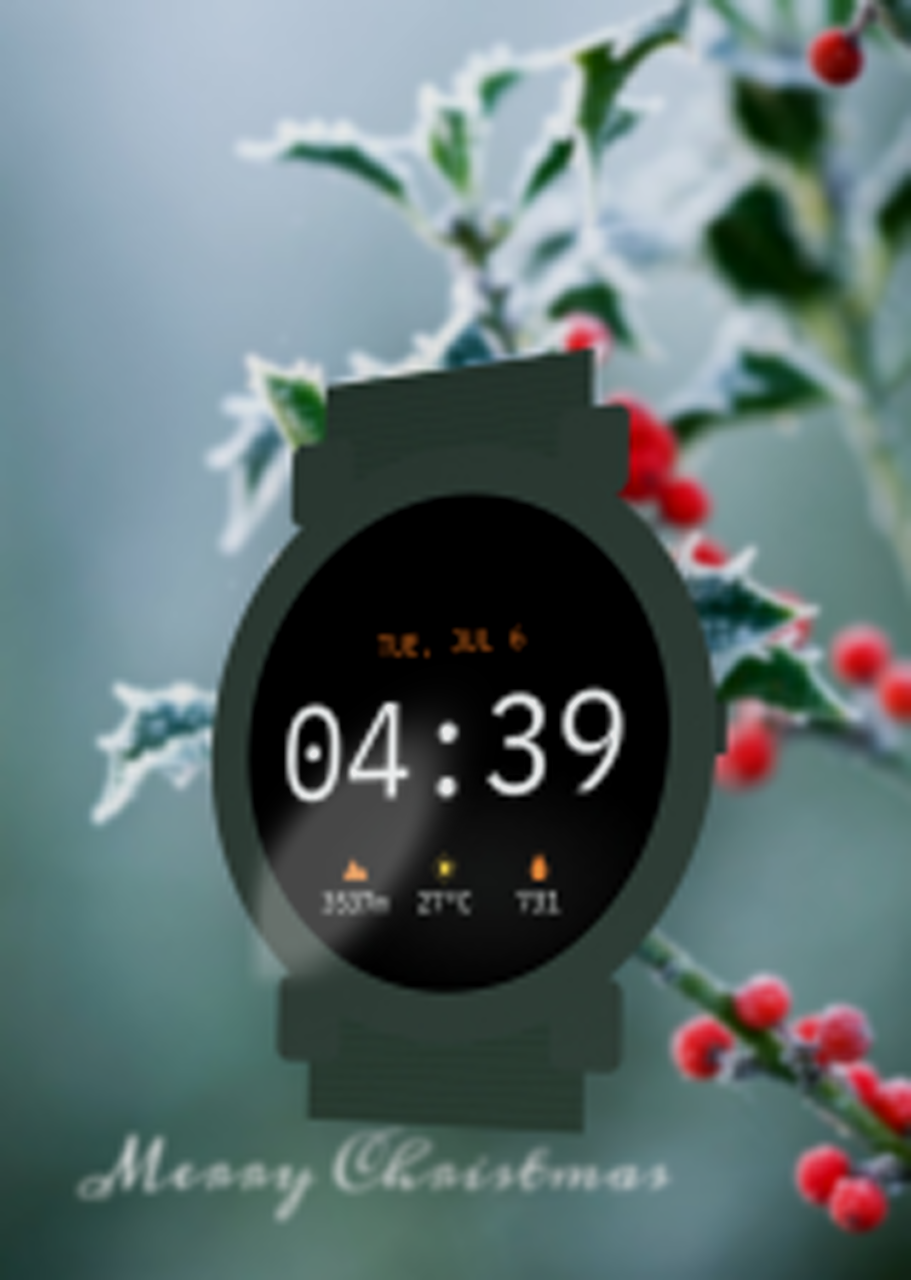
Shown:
4.39
